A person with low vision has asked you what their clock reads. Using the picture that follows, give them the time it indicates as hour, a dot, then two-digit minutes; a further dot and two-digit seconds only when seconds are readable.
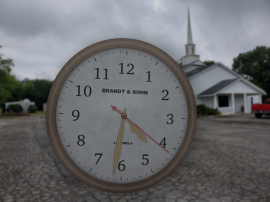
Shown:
4.31.21
